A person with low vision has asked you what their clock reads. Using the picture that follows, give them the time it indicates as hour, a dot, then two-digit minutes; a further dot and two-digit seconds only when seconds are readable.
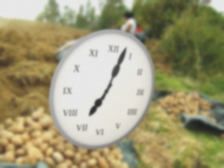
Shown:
7.03
